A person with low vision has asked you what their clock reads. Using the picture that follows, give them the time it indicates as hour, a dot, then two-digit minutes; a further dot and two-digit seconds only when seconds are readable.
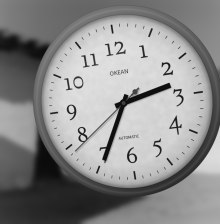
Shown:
2.34.39
